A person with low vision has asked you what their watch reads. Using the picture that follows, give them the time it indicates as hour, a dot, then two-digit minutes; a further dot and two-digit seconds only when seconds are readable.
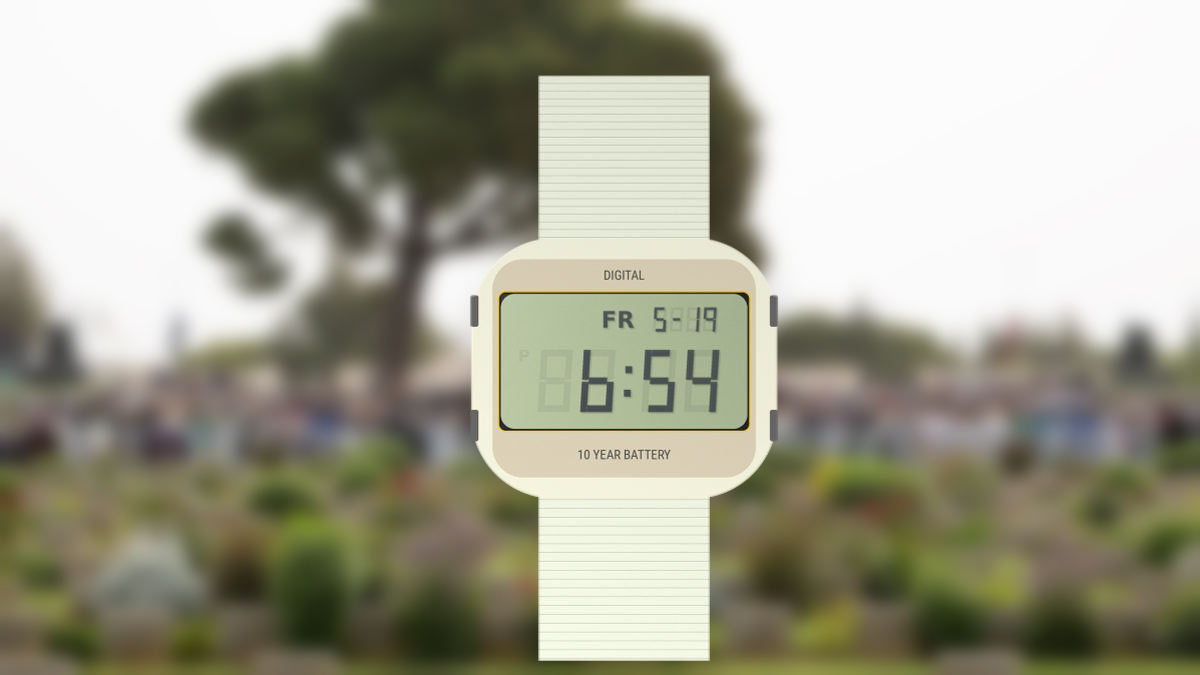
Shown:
6.54
